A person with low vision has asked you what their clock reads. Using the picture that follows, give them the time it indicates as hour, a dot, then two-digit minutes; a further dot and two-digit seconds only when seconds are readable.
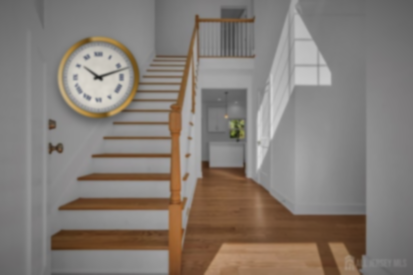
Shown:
10.12
